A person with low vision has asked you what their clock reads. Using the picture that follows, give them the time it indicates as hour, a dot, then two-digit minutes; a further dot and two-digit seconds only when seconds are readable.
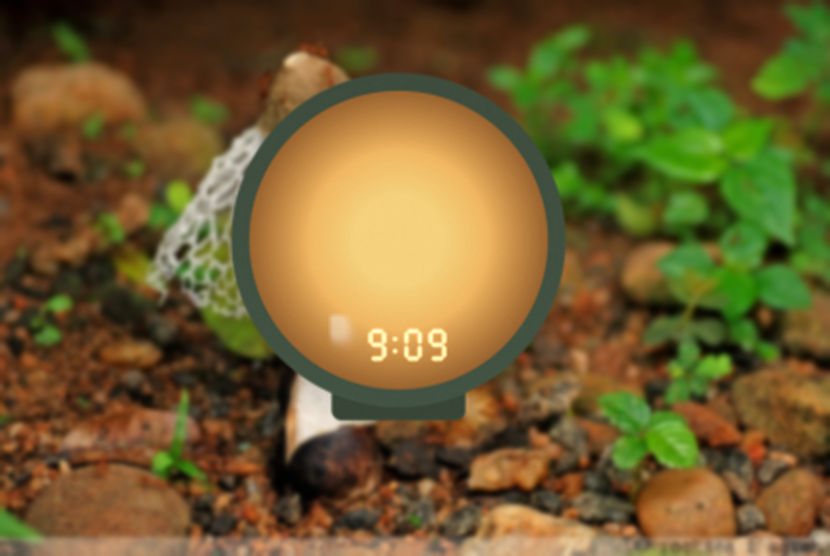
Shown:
9.09
